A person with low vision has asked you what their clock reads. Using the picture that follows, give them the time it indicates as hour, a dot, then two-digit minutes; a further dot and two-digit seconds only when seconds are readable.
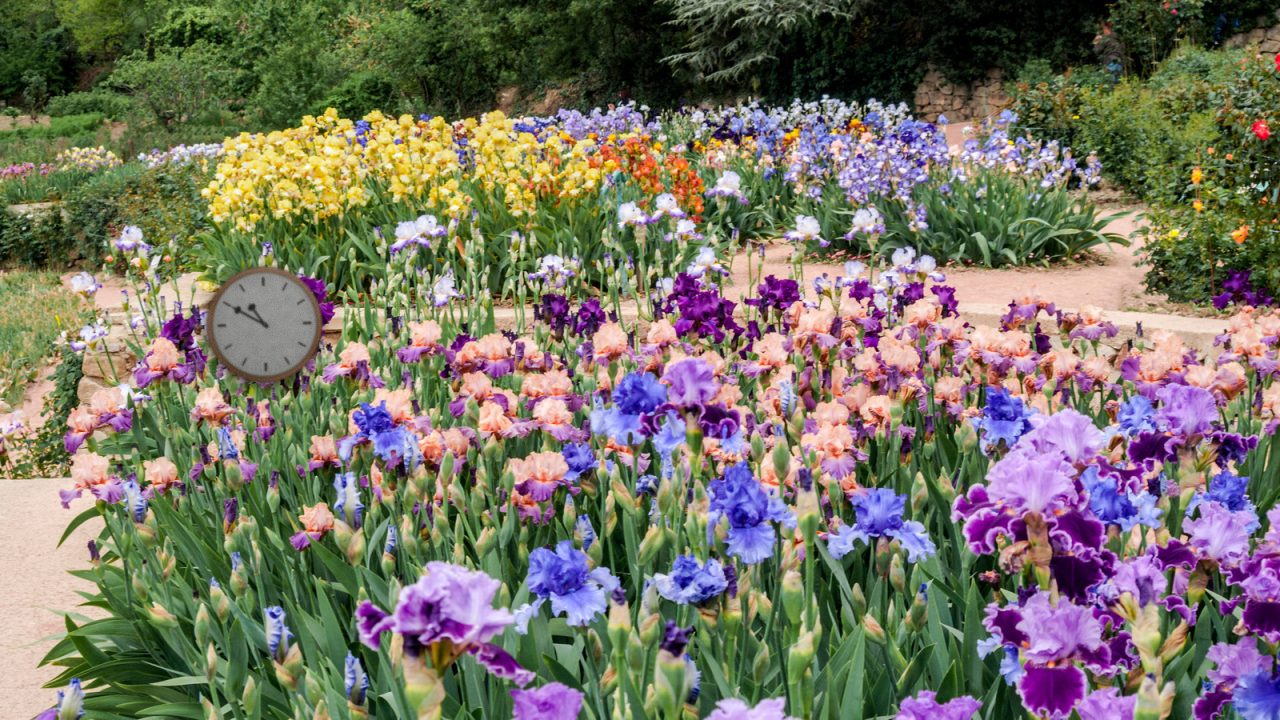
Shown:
10.50
